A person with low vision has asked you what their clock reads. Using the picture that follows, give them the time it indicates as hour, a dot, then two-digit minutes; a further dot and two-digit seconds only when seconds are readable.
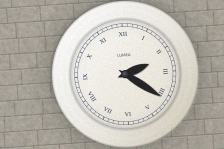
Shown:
2.21
